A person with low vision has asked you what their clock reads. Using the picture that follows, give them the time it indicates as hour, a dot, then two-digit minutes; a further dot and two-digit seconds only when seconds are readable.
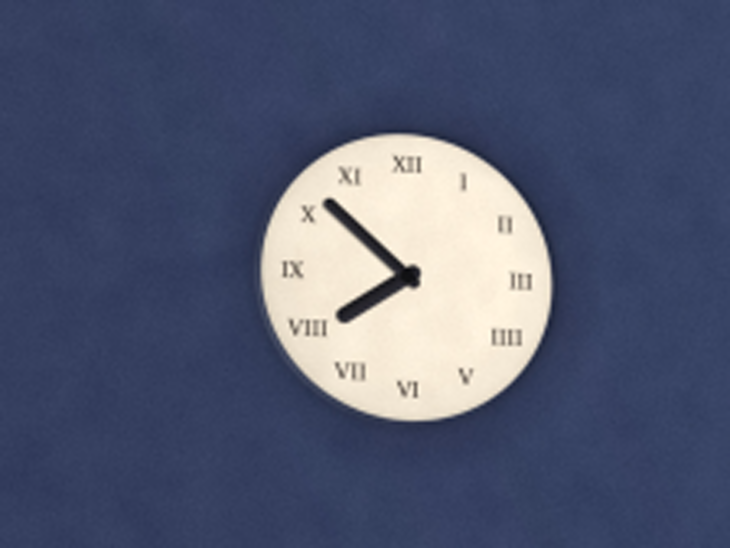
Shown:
7.52
